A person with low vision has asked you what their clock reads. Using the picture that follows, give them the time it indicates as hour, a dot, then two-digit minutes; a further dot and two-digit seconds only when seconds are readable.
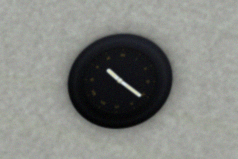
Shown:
10.21
